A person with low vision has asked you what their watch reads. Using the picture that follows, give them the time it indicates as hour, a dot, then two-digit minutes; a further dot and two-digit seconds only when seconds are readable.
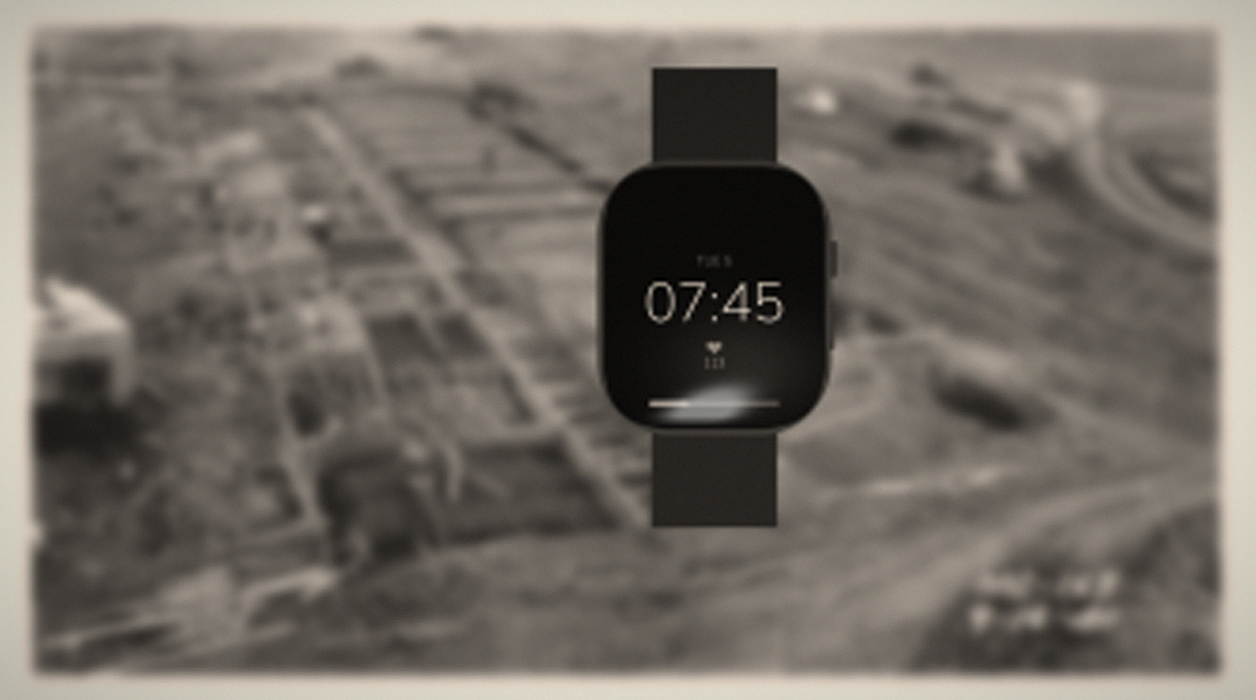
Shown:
7.45
